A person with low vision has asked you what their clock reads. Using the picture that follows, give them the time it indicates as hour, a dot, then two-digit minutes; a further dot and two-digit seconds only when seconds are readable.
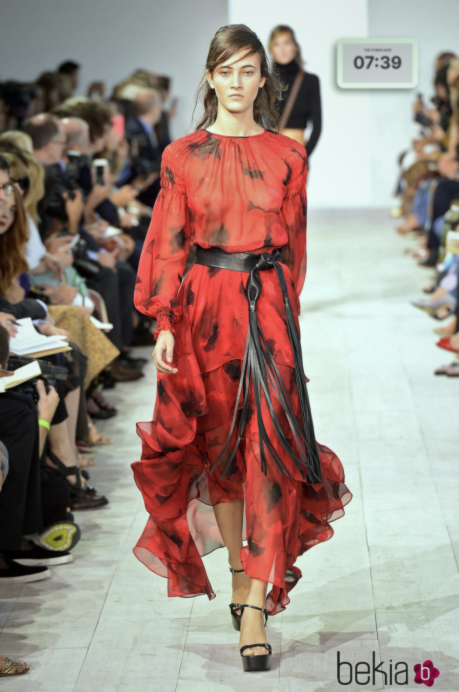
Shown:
7.39
